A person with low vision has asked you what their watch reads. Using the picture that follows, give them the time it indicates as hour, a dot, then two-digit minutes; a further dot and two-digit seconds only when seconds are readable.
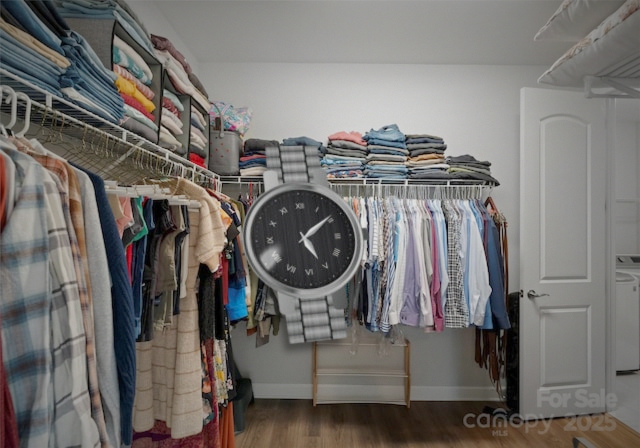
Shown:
5.09
